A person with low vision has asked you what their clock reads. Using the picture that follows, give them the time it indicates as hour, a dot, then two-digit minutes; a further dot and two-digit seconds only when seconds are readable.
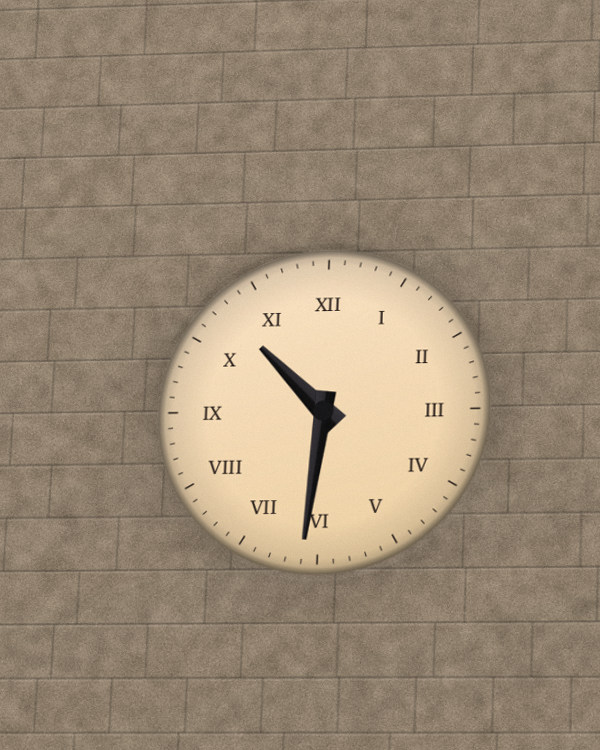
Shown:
10.31
